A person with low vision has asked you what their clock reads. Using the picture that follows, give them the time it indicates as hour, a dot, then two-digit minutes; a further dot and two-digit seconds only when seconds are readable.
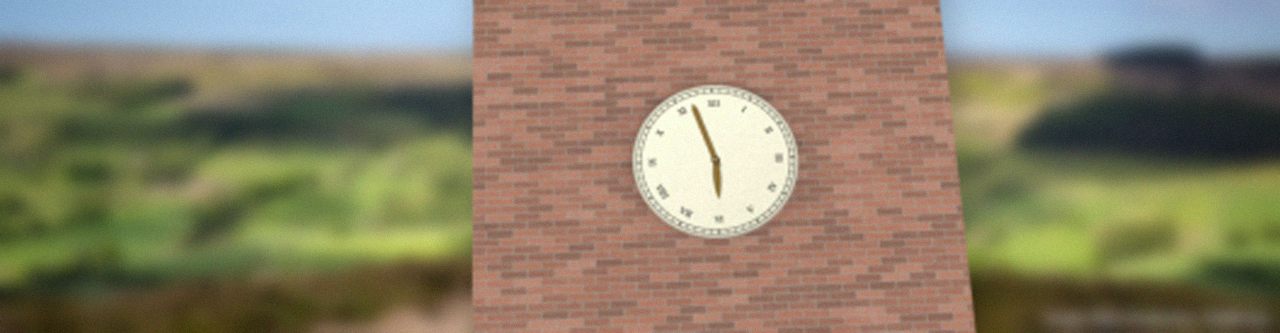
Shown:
5.57
